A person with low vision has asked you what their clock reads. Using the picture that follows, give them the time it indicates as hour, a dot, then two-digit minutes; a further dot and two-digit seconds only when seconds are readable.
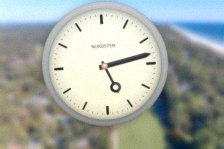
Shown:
5.13
